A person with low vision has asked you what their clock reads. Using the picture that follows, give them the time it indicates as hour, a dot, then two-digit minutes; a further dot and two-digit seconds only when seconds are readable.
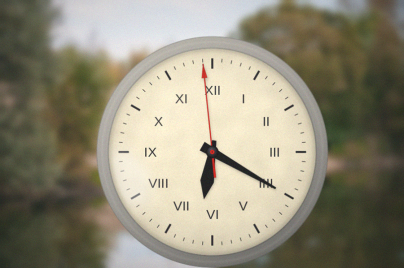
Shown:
6.19.59
